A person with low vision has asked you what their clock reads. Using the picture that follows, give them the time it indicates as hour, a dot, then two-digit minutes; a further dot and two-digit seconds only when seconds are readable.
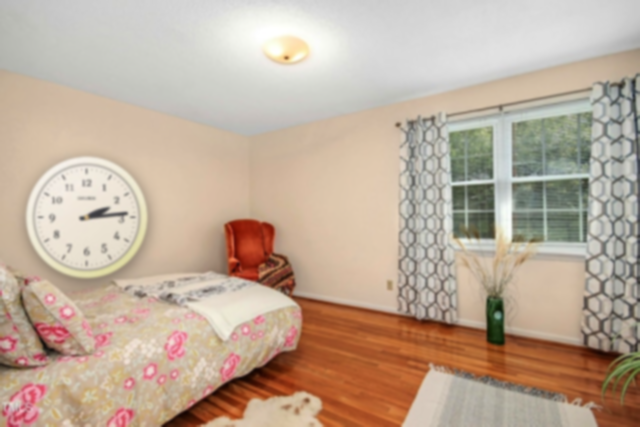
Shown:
2.14
